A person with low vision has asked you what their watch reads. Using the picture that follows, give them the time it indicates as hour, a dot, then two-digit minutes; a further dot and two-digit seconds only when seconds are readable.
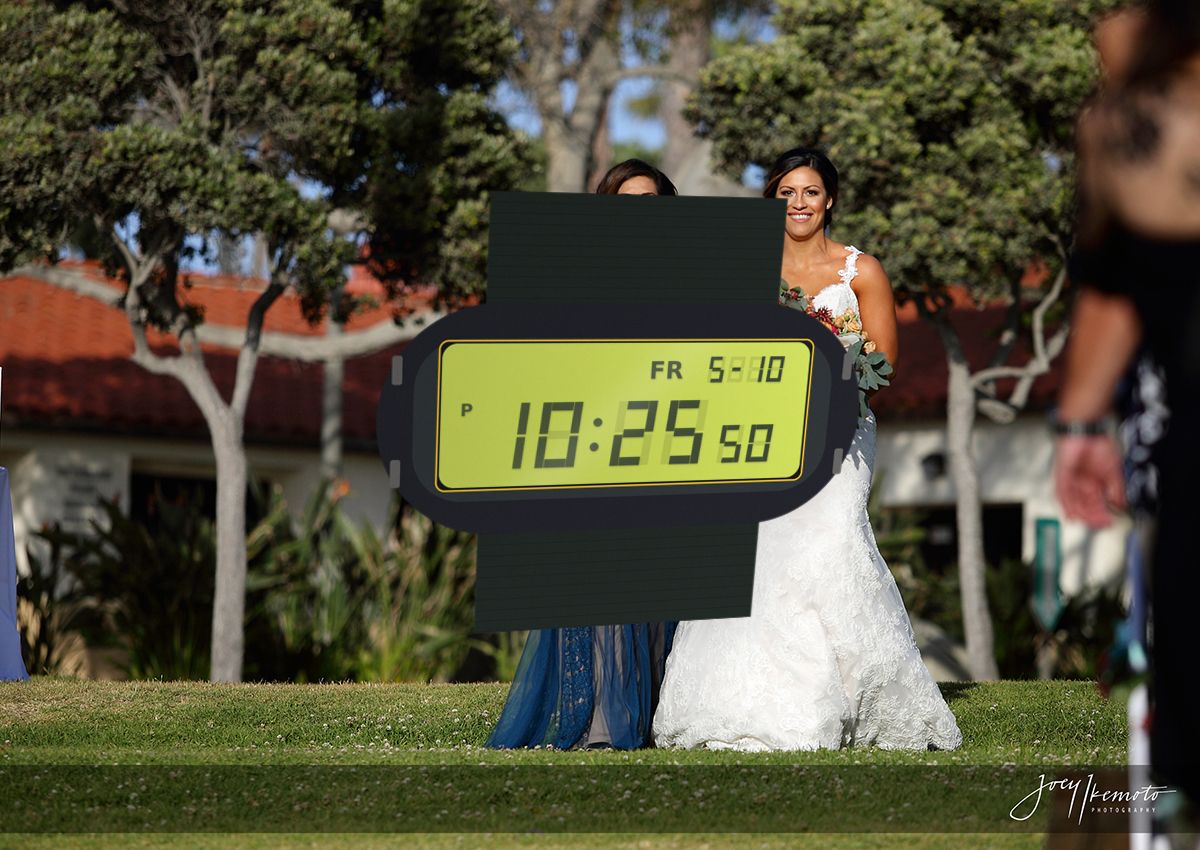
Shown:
10.25.50
